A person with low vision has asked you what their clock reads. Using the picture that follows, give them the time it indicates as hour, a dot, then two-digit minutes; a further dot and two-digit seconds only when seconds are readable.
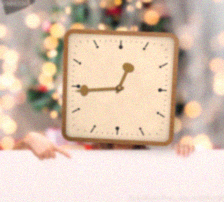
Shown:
12.44
